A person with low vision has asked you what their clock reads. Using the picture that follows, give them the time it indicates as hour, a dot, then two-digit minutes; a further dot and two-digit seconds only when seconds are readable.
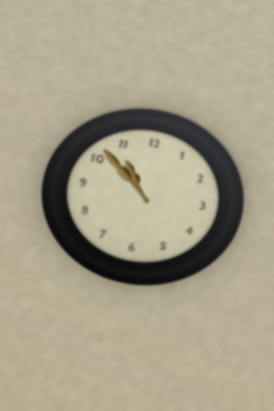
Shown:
10.52
